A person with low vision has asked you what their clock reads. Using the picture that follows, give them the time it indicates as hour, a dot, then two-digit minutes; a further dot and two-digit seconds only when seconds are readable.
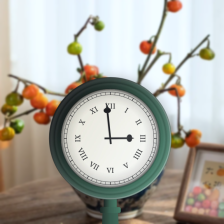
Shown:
2.59
